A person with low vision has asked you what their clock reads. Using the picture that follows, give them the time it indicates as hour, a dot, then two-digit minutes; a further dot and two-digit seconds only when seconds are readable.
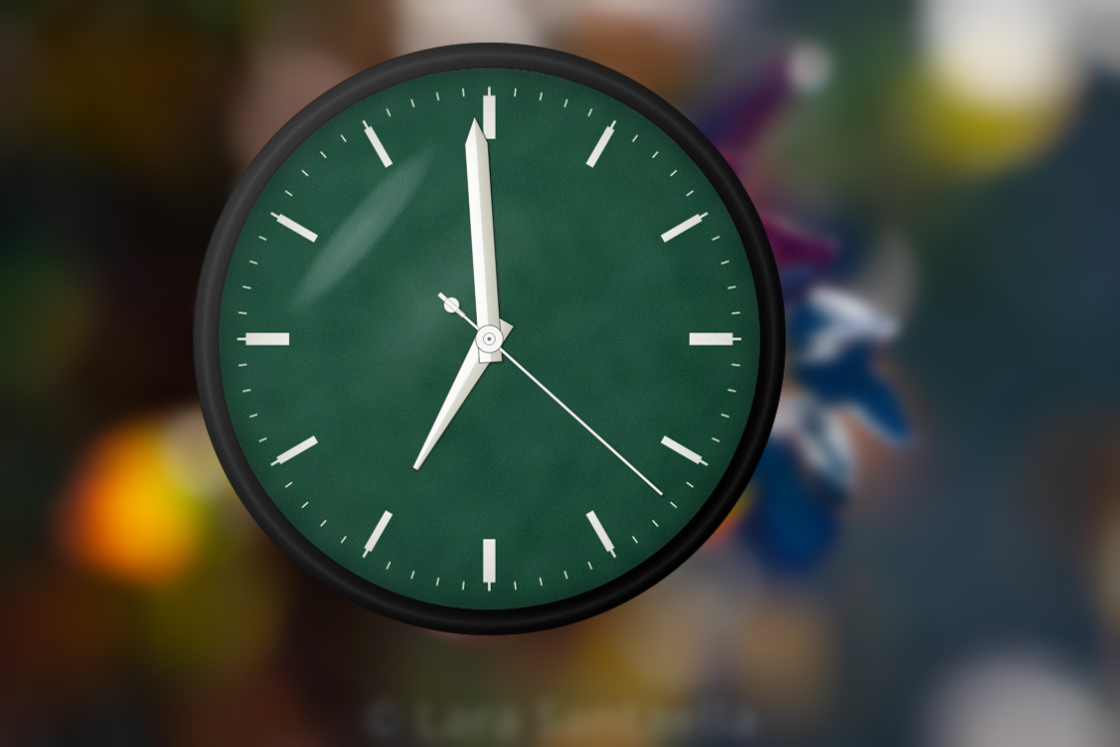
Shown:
6.59.22
